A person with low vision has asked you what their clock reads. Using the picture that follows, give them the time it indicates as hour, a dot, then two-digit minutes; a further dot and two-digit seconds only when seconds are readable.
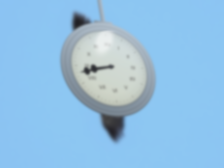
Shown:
8.43
